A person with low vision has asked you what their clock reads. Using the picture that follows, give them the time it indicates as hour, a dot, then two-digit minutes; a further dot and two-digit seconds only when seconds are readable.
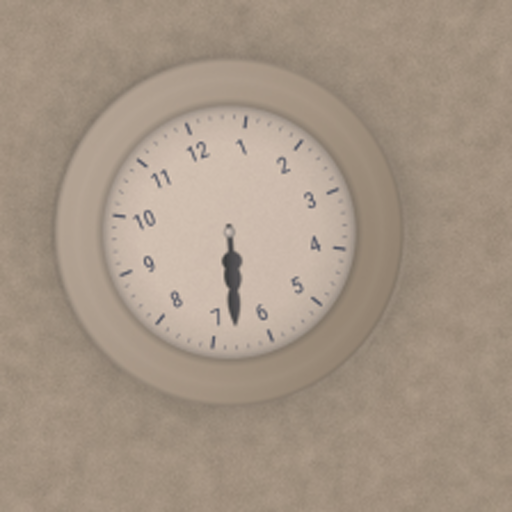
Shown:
6.33
